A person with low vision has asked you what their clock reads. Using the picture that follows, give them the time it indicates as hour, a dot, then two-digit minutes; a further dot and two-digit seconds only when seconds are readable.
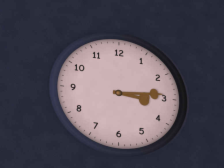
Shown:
3.14
